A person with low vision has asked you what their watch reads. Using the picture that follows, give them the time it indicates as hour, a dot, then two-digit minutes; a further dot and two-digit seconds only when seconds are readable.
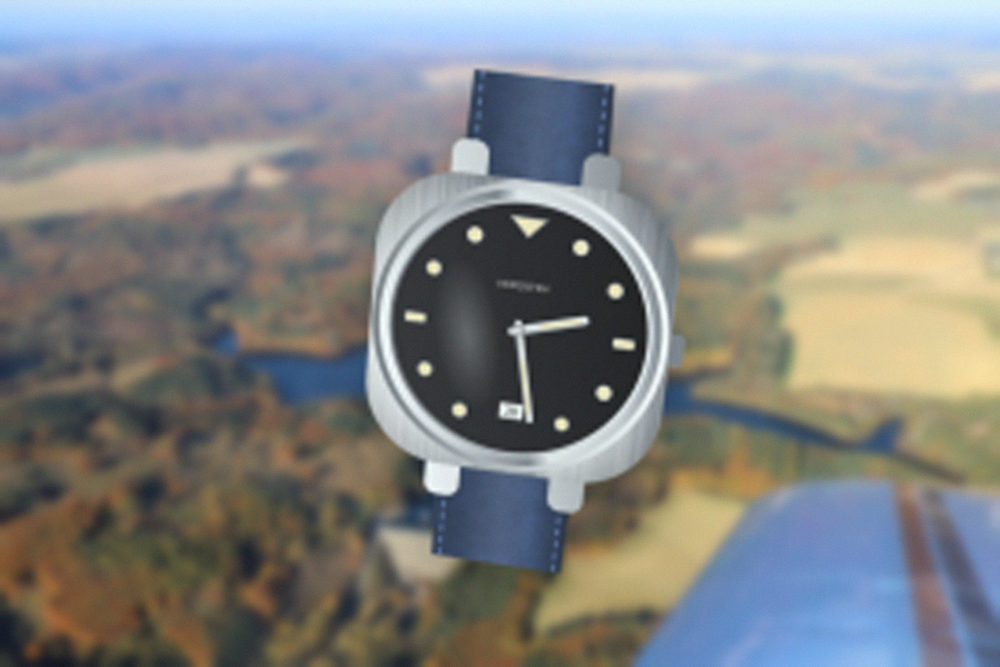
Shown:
2.28
